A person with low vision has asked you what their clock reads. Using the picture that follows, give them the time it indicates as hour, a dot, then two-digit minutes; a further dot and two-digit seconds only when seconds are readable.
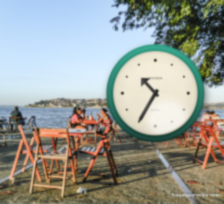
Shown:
10.35
